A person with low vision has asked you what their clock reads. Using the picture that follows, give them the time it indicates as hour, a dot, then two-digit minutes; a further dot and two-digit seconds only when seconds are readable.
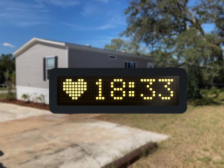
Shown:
18.33
